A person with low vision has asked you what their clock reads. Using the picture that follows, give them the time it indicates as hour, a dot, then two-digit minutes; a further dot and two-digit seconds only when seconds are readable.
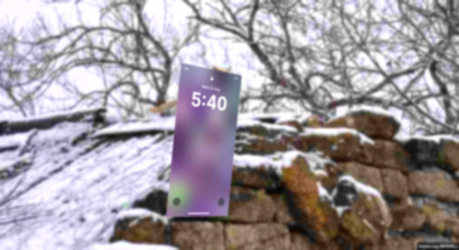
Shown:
5.40
